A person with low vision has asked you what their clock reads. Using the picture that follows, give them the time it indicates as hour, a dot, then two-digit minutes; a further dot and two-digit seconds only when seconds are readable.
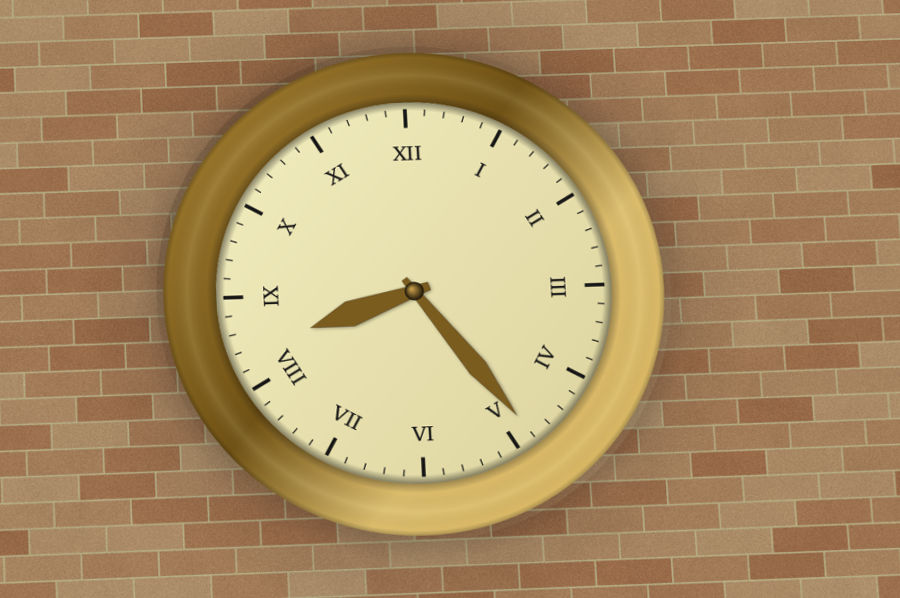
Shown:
8.24
